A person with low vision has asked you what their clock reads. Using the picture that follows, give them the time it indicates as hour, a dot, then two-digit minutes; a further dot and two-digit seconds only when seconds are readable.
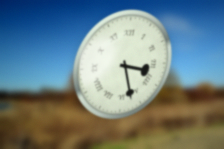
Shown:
3.27
